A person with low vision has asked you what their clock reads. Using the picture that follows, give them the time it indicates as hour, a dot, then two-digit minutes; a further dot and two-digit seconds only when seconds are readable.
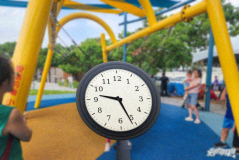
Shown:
9.26
